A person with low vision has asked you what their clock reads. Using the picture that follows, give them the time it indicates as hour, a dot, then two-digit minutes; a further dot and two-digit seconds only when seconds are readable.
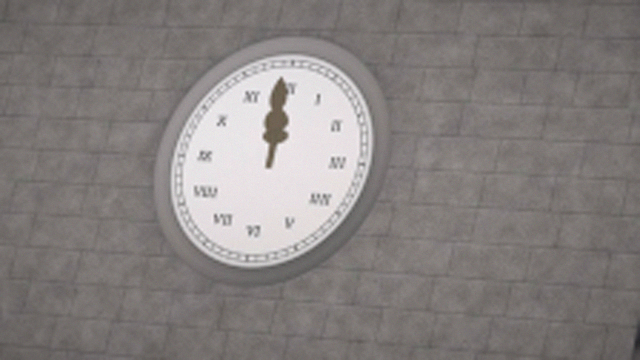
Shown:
11.59
